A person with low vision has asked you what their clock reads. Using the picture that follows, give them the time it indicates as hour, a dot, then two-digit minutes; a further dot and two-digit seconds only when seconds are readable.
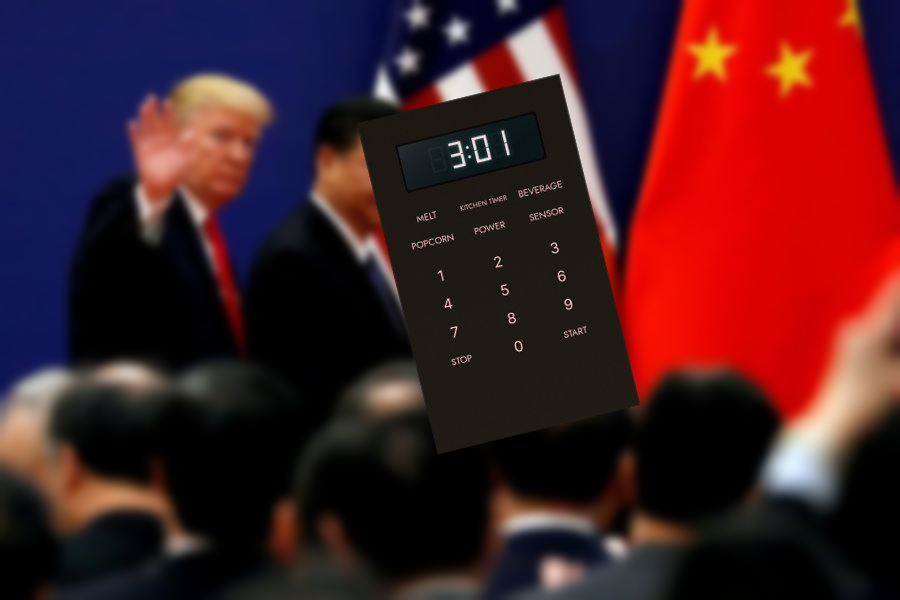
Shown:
3.01
